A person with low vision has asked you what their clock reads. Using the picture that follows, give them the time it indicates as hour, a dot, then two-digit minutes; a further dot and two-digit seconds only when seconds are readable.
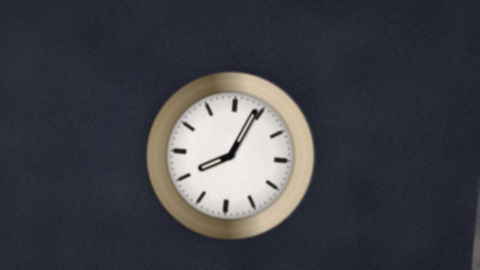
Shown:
8.04
